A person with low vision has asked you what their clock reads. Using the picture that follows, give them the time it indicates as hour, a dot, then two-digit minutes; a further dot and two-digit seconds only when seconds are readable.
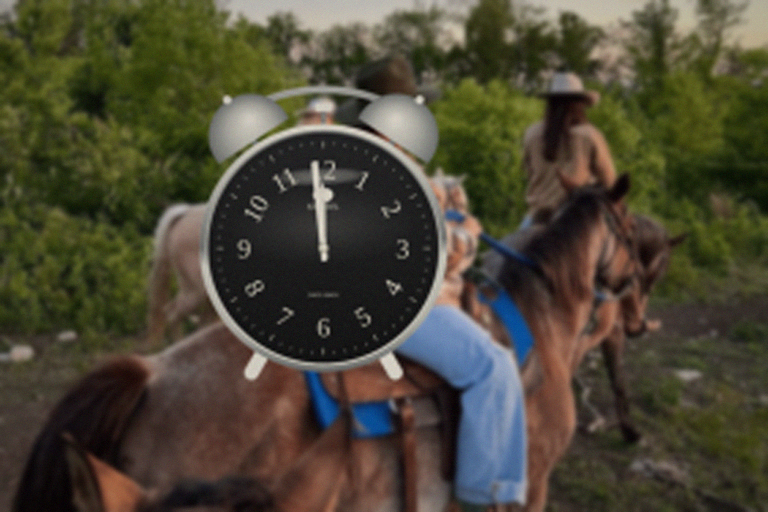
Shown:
11.59
